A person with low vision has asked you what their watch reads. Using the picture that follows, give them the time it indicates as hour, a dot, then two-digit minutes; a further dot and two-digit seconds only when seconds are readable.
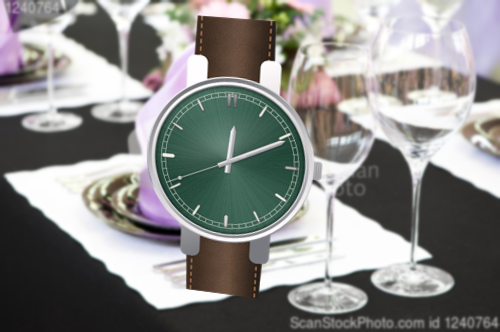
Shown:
12.10.41
